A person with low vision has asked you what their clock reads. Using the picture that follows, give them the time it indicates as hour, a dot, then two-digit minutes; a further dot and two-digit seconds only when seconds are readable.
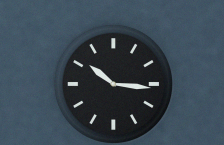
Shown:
10.16
